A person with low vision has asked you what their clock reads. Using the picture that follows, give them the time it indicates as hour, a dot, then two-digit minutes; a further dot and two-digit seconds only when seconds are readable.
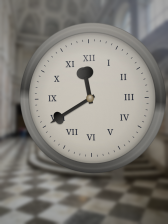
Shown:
11.40
